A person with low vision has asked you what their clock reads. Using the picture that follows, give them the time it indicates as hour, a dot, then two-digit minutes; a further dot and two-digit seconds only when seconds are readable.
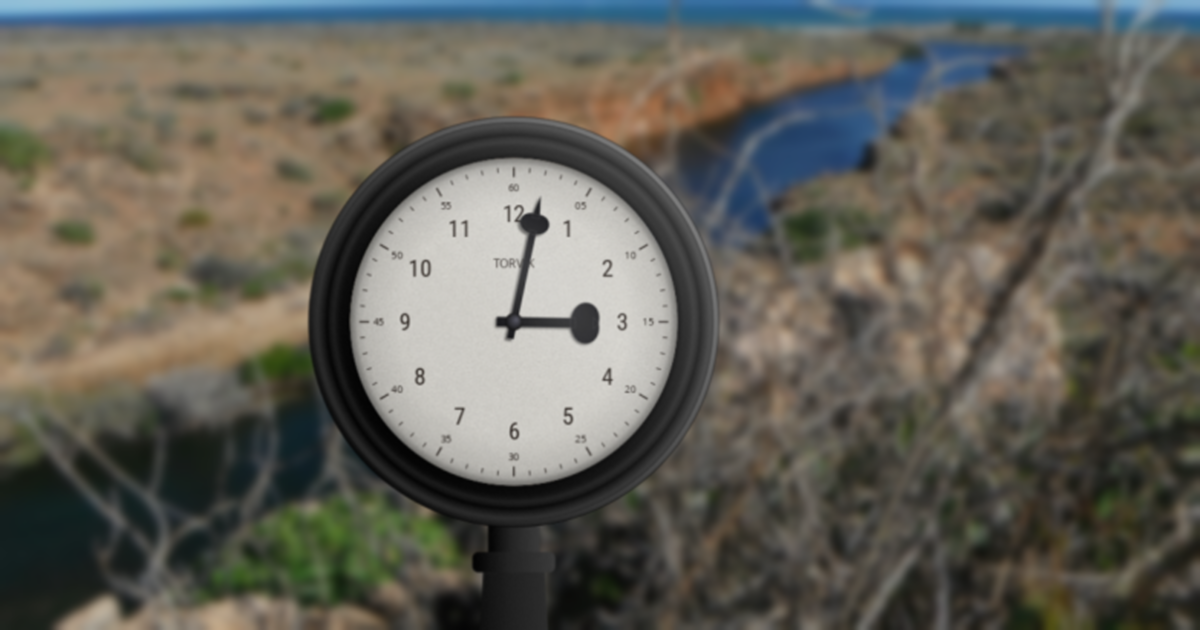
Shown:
3.02
